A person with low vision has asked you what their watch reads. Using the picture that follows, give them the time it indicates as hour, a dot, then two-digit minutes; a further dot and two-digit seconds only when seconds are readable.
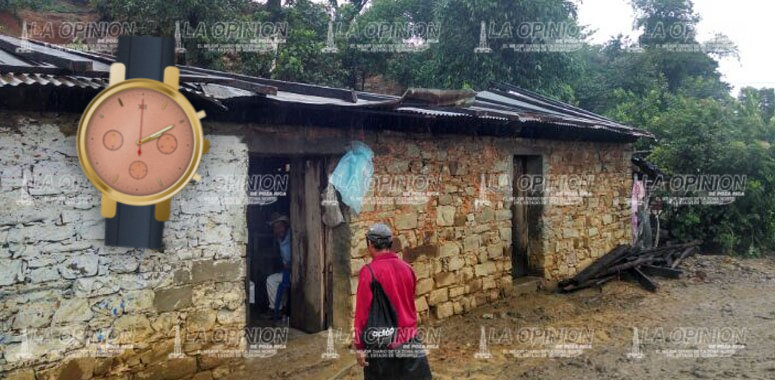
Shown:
2.10
